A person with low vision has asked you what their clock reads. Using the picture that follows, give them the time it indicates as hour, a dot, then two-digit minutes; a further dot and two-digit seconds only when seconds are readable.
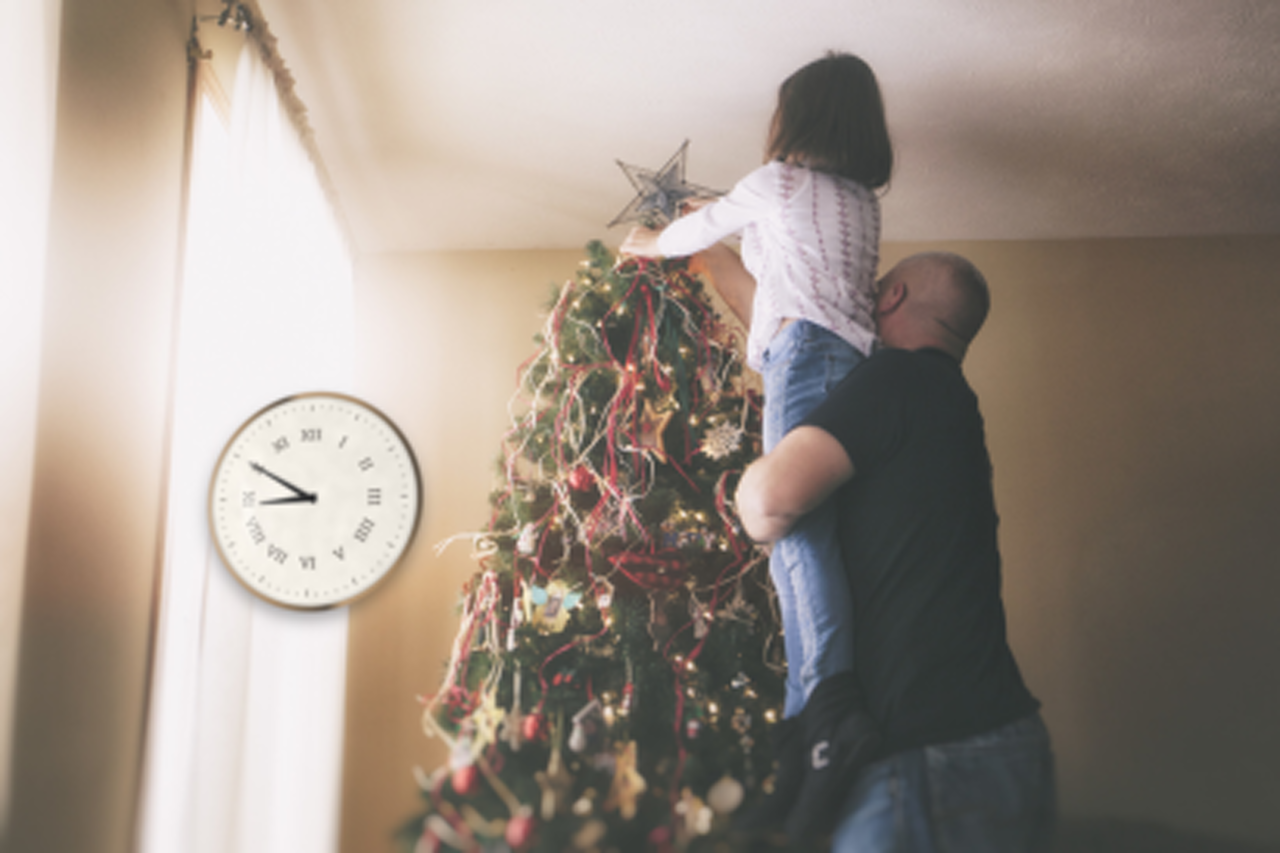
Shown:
8.50
